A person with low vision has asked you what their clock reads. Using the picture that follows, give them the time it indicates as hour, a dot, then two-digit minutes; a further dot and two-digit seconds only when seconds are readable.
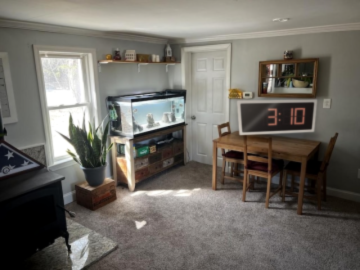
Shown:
3.10
